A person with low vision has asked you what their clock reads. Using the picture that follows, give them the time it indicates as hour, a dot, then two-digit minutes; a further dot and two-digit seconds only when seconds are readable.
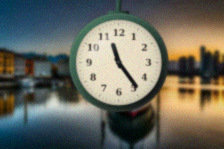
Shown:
11.24
